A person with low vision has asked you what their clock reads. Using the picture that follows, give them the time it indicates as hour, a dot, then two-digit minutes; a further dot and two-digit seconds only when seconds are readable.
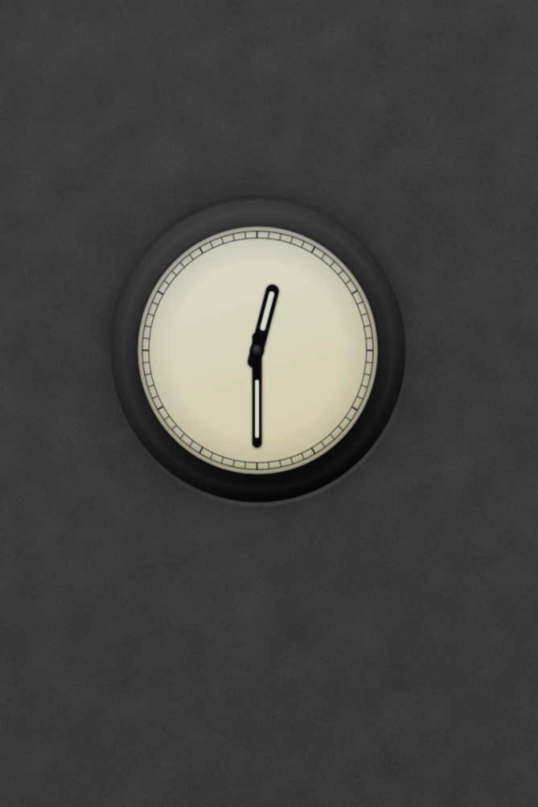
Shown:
12.30
